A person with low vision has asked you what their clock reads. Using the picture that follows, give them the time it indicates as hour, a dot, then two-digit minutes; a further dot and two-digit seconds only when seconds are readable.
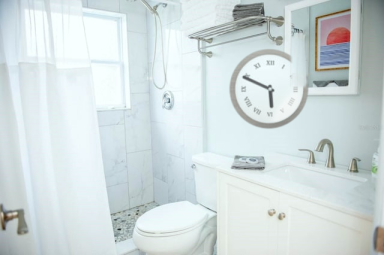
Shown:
5.49
